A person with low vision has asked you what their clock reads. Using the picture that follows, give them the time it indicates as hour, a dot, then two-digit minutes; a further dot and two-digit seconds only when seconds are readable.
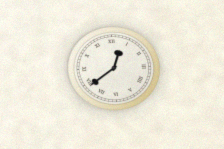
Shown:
12.39
